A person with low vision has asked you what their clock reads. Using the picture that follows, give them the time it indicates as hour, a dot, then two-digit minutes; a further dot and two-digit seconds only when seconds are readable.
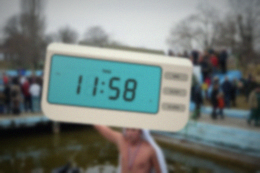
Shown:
11.58
